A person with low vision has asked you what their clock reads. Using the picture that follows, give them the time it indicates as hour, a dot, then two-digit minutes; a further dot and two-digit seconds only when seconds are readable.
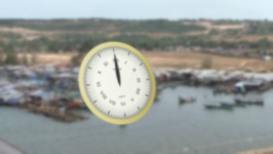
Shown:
12.00
